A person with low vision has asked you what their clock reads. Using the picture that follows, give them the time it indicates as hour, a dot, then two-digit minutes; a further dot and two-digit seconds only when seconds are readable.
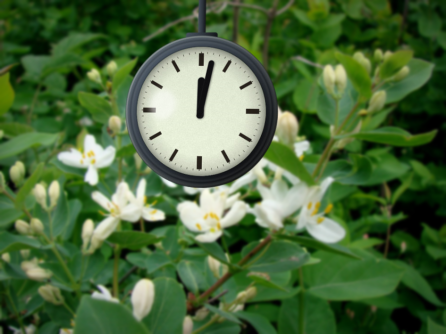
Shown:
12.02
